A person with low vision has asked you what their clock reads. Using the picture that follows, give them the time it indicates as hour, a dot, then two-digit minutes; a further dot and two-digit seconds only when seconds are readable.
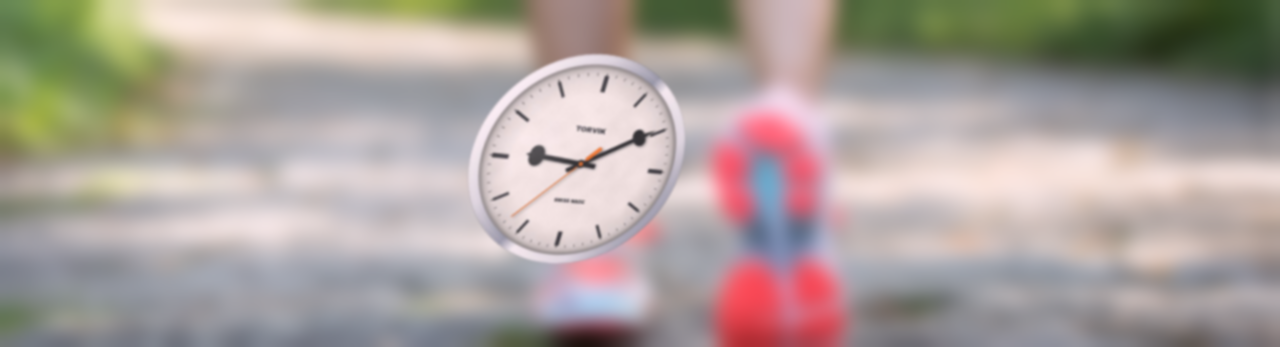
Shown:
9.09.37
